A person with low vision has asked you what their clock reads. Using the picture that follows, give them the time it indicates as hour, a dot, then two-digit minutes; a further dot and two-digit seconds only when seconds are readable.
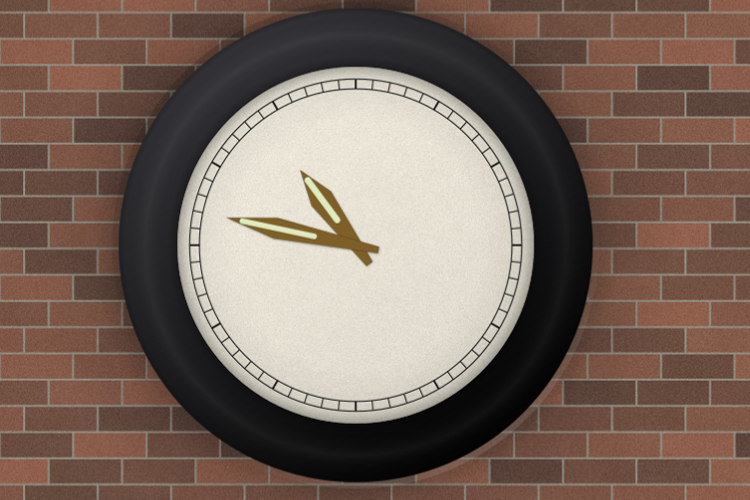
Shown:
10.47
